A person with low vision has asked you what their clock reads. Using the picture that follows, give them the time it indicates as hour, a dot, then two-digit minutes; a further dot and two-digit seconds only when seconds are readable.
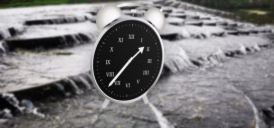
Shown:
1.37
